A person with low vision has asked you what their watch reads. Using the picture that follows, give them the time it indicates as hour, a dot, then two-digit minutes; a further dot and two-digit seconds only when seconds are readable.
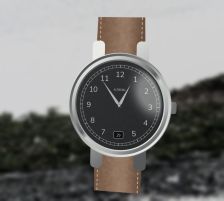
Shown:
12.54
